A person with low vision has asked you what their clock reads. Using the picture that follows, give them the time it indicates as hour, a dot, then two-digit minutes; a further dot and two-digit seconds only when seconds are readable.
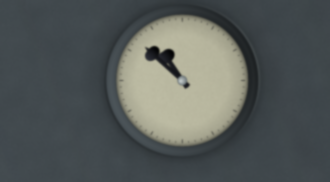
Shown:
10.52
